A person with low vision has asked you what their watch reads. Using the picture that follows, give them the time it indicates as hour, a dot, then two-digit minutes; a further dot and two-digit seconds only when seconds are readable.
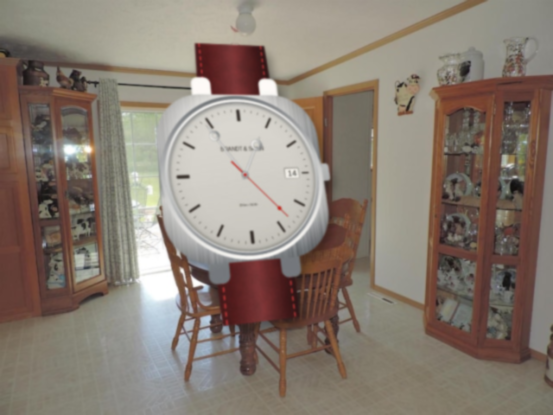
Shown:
12.54.23
